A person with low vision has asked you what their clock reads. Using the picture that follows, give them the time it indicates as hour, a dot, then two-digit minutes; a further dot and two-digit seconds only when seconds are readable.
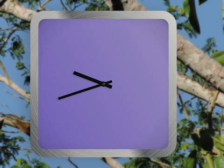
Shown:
9.42
